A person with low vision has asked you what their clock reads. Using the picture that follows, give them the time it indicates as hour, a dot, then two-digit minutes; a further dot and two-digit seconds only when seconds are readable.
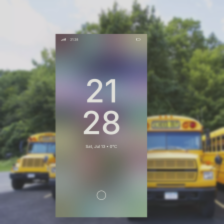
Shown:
21.28
